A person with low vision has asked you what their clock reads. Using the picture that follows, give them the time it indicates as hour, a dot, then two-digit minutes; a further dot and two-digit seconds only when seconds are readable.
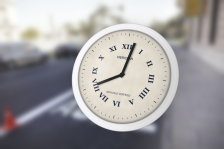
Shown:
8.02
